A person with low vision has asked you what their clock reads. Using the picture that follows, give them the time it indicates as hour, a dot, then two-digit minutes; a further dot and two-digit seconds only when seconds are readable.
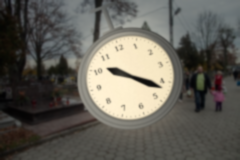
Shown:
10.22
